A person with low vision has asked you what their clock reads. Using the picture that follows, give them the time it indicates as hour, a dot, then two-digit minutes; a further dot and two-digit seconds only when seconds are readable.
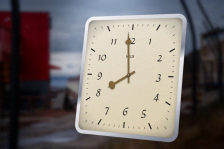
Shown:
7.59
